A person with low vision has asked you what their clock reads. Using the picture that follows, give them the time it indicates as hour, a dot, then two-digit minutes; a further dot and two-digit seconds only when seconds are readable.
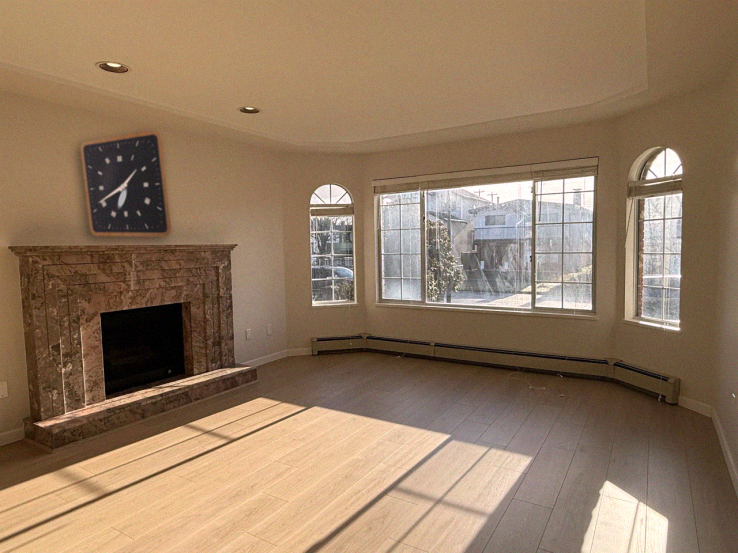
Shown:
1.41
